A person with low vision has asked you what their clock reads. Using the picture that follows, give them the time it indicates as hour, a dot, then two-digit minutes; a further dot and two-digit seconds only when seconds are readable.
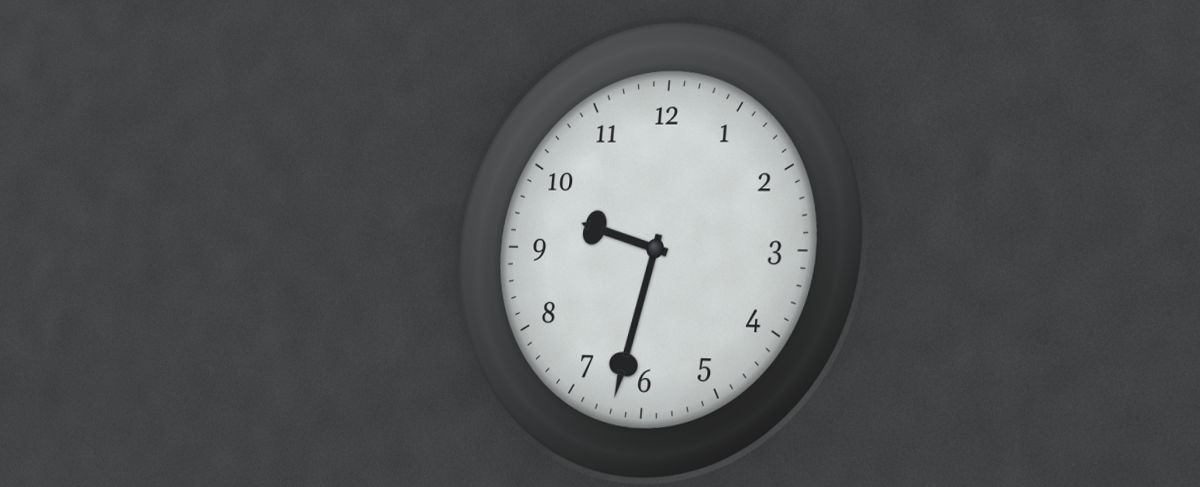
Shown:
9.32
